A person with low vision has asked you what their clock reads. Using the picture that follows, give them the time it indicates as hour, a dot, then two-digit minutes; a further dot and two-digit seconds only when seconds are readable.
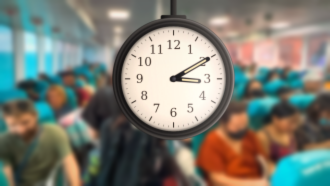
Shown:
3.10
